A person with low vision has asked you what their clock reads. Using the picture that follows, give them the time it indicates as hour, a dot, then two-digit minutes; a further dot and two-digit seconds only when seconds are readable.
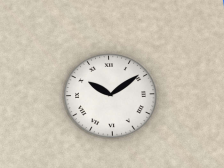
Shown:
10.09
